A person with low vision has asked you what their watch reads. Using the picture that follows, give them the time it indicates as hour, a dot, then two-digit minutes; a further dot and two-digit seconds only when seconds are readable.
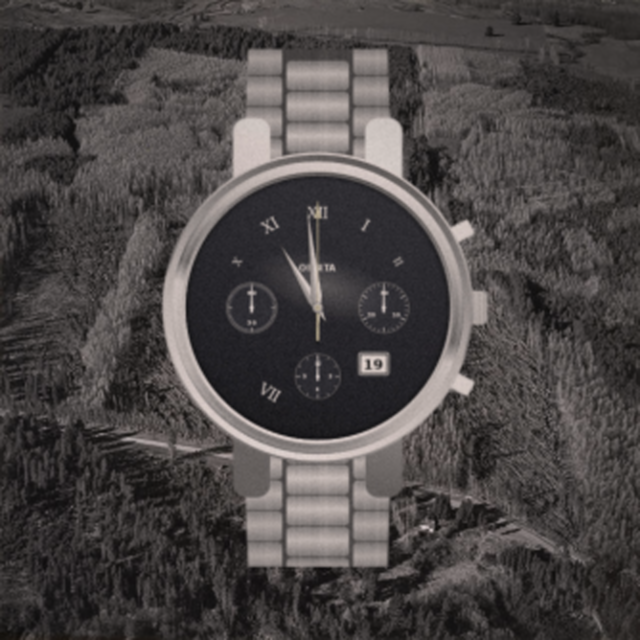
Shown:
10.59
